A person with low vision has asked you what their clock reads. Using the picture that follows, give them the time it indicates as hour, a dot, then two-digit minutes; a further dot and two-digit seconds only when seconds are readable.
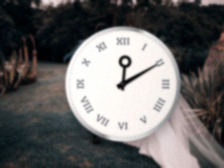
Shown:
12.10
